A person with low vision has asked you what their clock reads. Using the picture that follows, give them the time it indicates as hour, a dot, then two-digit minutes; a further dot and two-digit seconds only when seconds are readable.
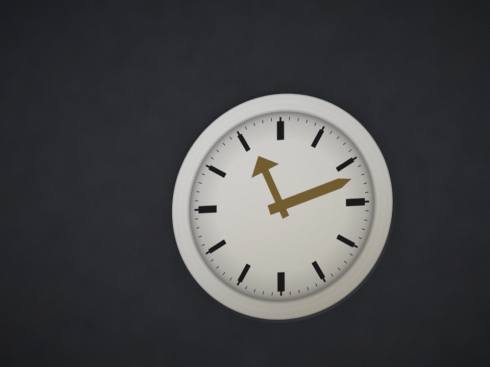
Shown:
11.12
